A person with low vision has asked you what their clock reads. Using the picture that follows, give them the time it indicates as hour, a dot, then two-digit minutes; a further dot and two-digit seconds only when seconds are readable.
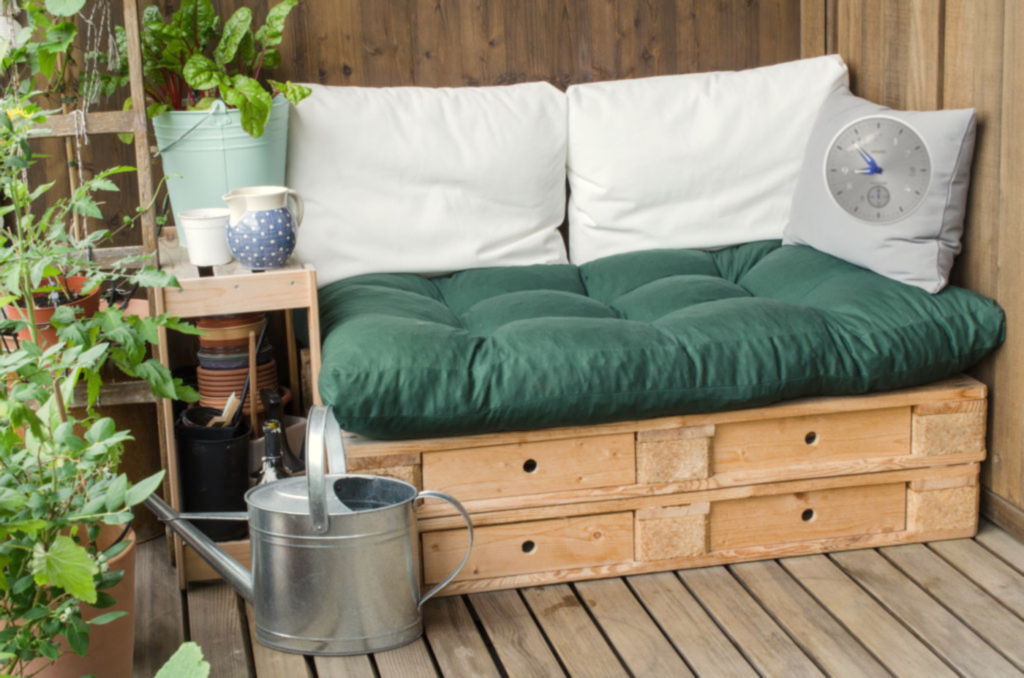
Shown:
8.53
